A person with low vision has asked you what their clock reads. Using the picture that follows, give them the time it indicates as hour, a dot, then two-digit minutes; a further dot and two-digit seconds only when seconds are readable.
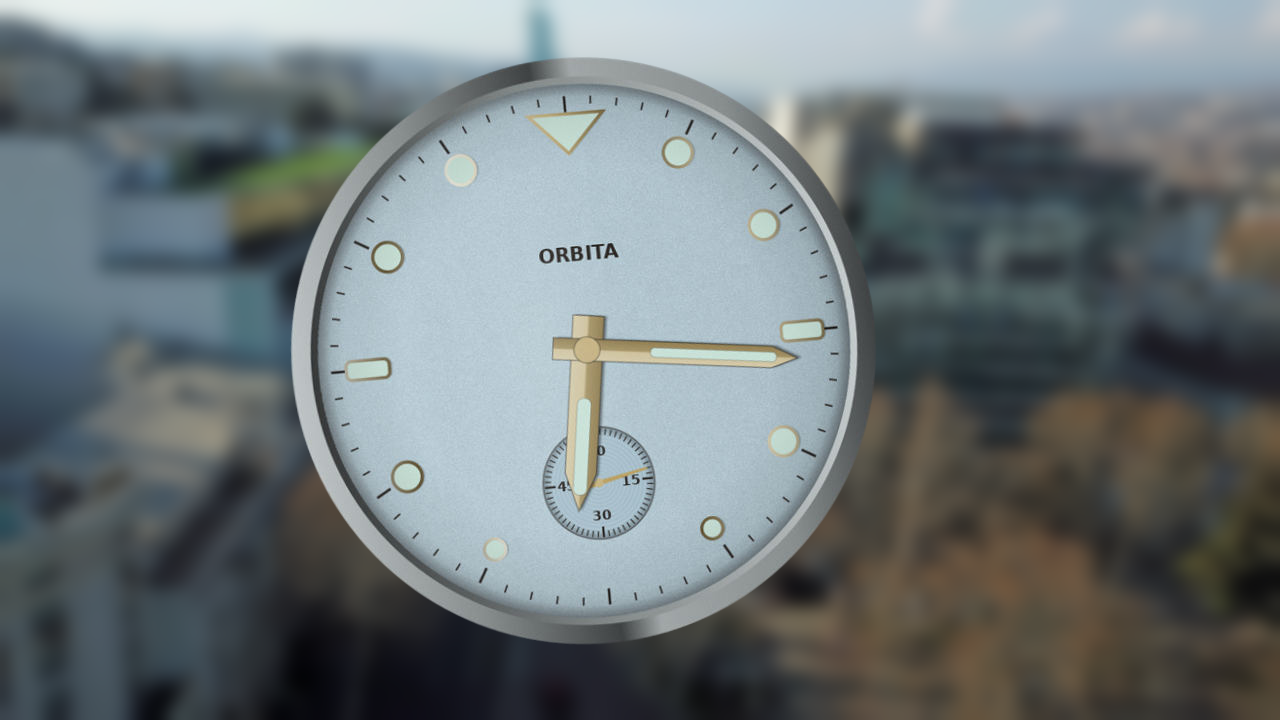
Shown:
6.16.13
